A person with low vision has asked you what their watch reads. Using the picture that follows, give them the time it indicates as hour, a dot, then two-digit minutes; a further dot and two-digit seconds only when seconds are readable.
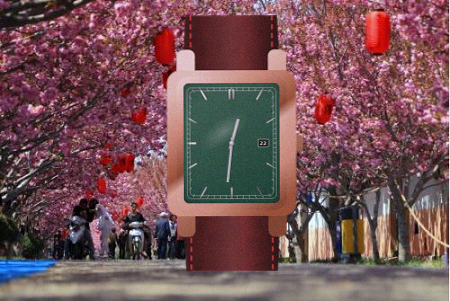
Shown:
12.31
